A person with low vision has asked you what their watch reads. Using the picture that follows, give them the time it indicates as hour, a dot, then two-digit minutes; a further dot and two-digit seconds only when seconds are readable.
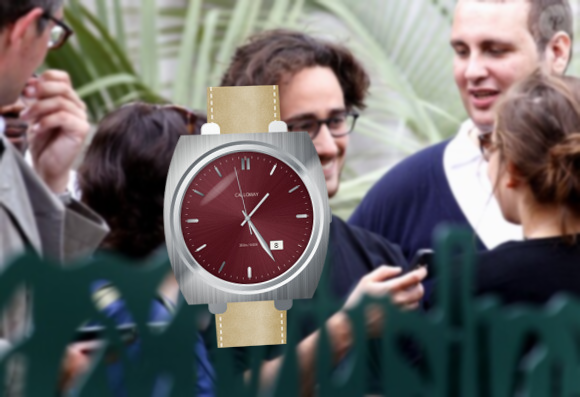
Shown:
1.24.58
